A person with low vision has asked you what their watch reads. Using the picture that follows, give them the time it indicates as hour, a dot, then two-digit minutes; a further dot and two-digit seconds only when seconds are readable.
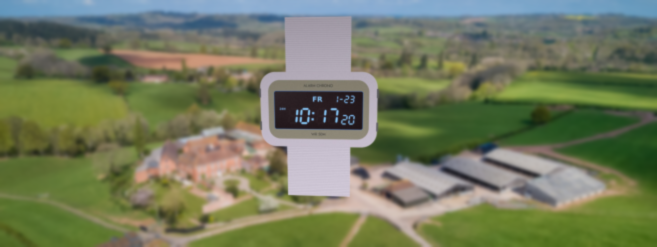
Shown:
10.17.20
